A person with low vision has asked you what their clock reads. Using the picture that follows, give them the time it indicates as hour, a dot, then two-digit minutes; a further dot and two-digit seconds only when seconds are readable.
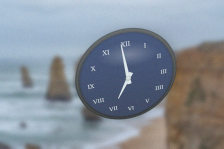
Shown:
6.59
